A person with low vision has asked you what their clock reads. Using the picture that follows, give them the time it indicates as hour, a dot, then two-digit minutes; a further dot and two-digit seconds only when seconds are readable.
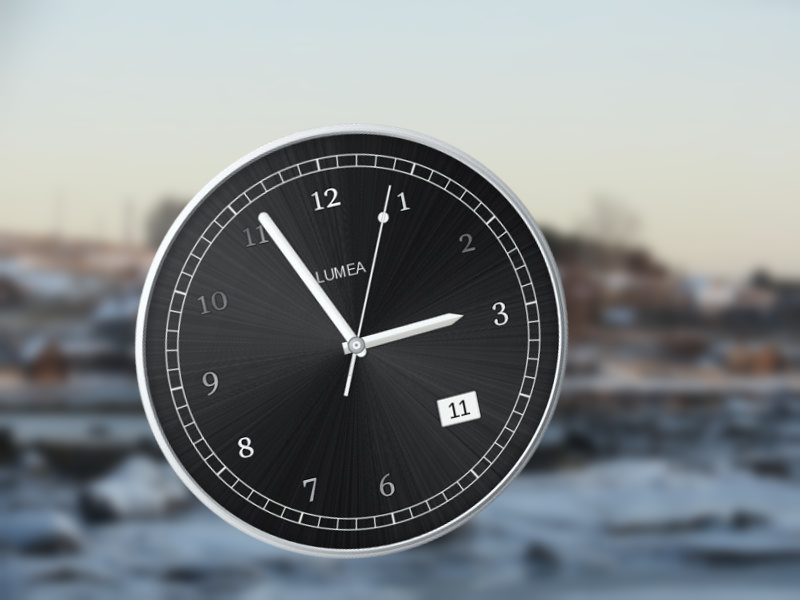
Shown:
2.56.04
